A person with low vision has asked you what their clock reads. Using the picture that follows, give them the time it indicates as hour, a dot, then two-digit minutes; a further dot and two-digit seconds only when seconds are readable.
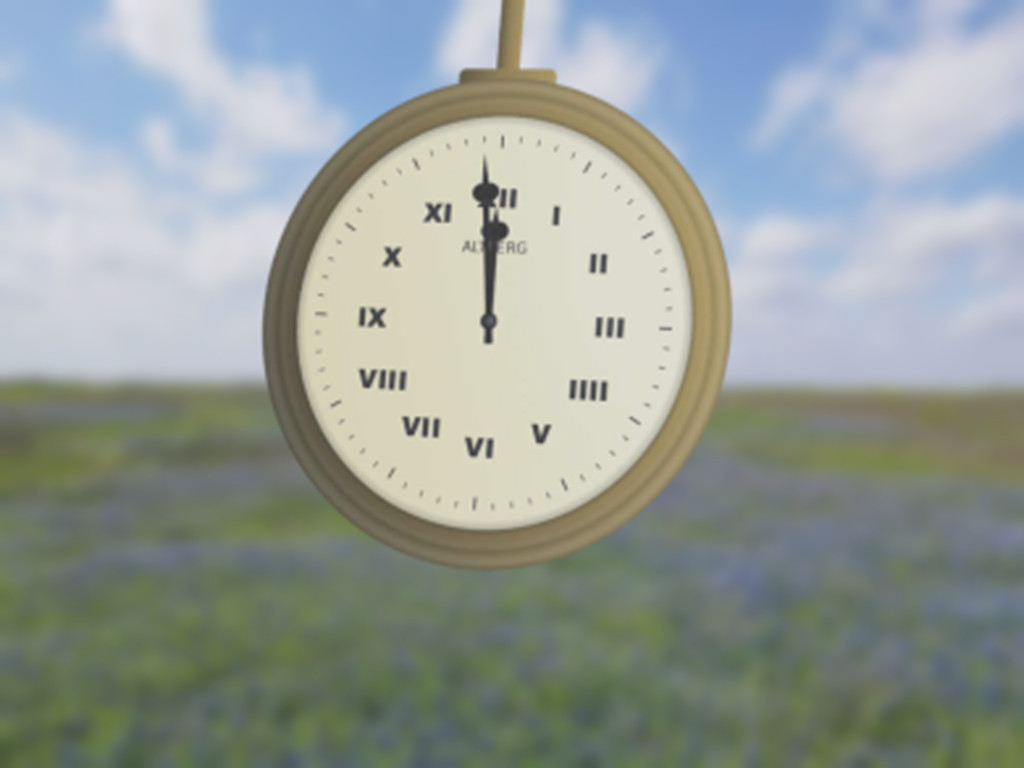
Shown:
11.59
